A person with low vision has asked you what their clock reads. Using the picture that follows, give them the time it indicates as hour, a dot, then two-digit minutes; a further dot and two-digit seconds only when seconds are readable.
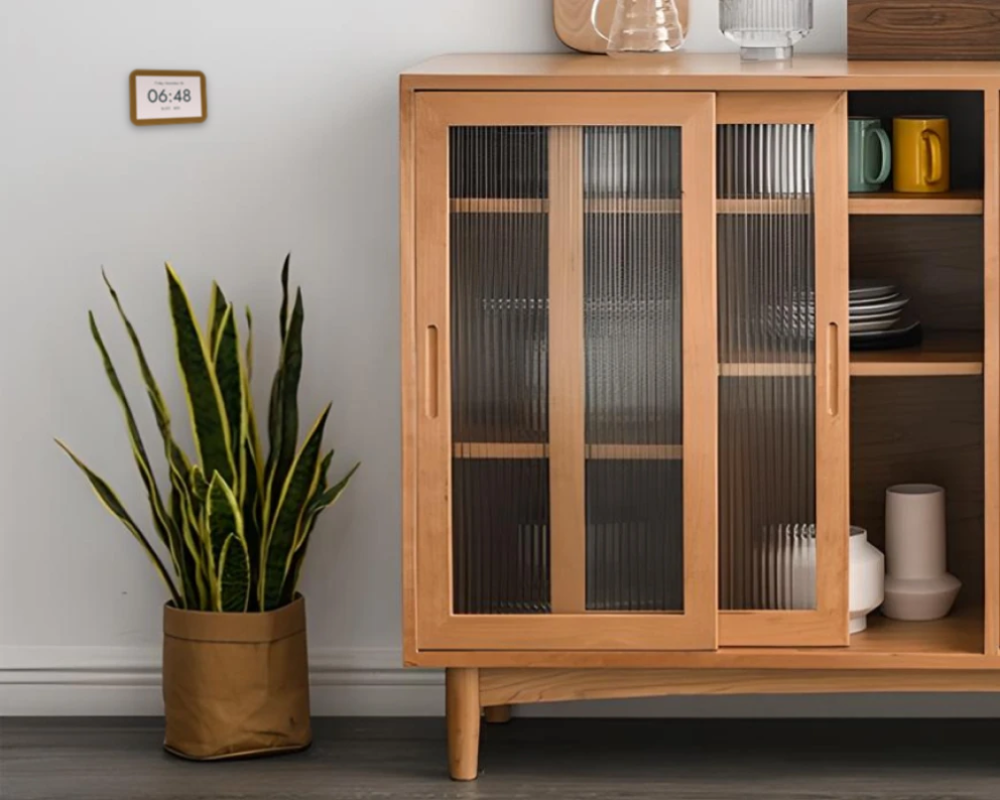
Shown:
6.48
